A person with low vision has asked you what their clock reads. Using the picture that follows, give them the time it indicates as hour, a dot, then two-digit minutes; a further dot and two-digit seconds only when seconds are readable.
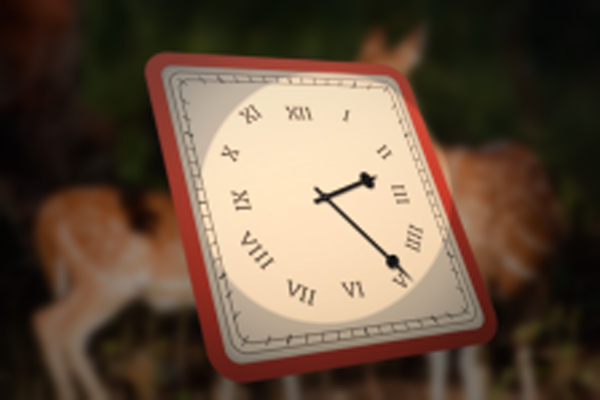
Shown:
2.24
